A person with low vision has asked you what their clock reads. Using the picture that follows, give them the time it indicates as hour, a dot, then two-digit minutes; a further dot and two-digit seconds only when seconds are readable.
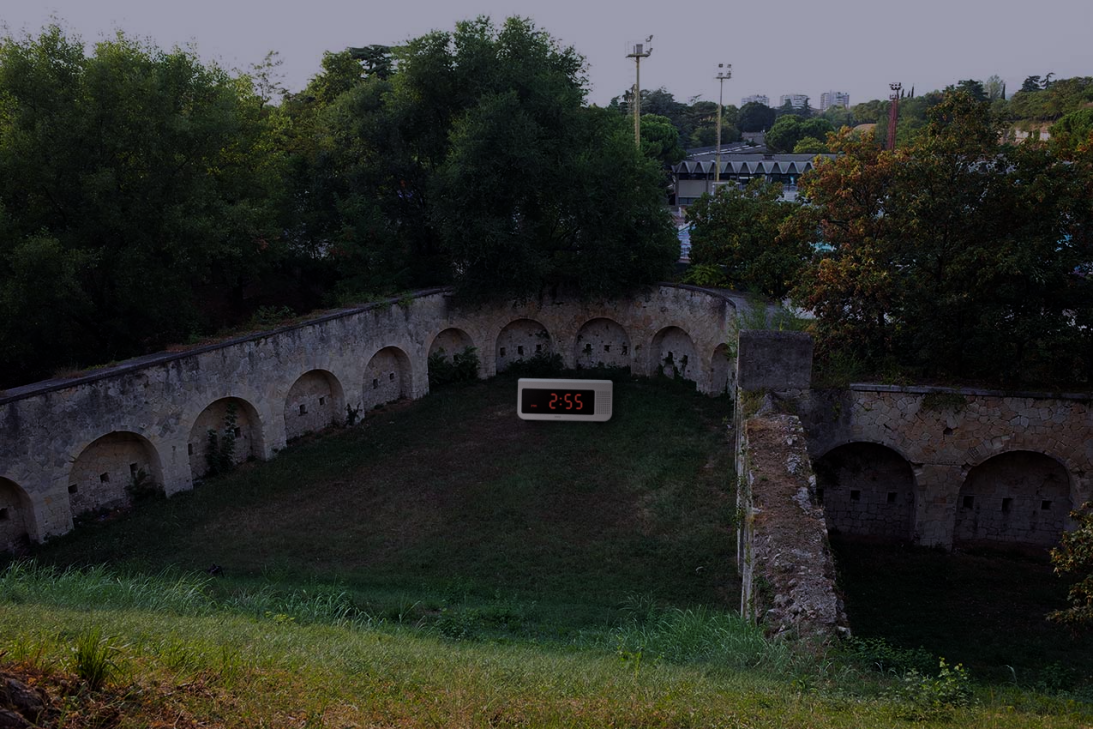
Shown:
2.55
